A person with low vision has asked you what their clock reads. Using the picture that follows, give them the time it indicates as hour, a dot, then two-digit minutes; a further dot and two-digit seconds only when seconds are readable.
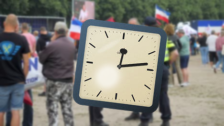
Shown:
12.13
